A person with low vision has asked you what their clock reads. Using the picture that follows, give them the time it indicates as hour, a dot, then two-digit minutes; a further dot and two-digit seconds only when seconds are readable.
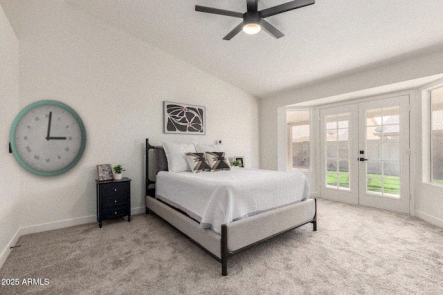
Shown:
3.01
